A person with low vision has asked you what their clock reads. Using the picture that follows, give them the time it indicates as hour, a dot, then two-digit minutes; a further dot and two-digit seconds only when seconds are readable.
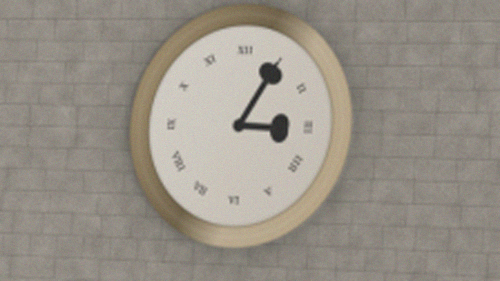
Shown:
3.05
